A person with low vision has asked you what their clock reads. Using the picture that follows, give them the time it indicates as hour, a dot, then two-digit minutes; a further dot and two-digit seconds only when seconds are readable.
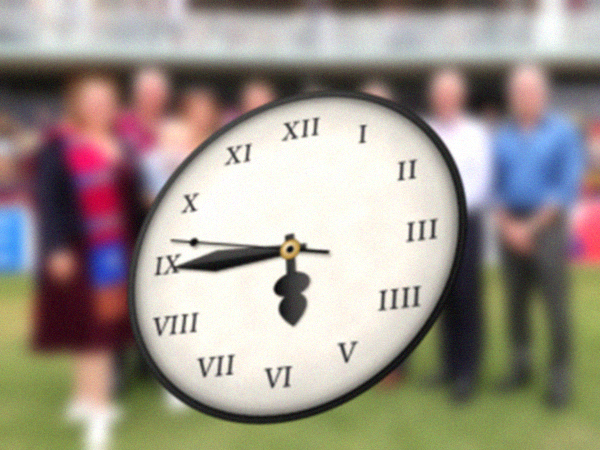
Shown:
5.44.47
